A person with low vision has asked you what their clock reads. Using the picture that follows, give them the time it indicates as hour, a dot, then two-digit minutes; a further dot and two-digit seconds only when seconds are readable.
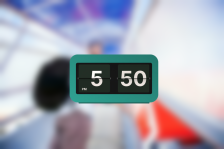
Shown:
5.50
